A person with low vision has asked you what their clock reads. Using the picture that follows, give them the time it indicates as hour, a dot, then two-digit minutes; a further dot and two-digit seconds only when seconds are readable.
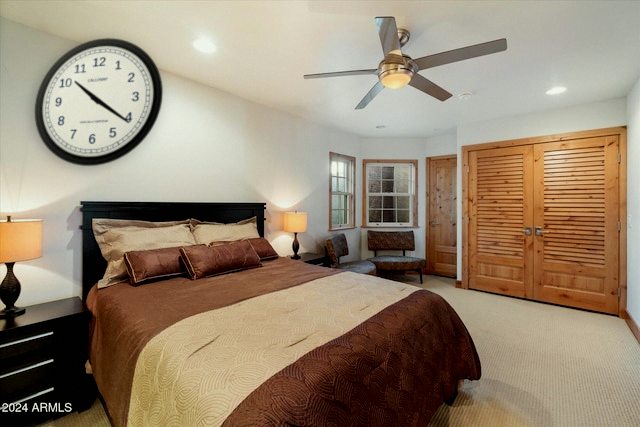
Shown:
10.21
